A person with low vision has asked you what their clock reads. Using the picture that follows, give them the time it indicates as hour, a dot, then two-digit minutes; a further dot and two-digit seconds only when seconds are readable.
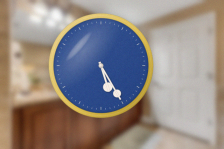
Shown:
5.25
